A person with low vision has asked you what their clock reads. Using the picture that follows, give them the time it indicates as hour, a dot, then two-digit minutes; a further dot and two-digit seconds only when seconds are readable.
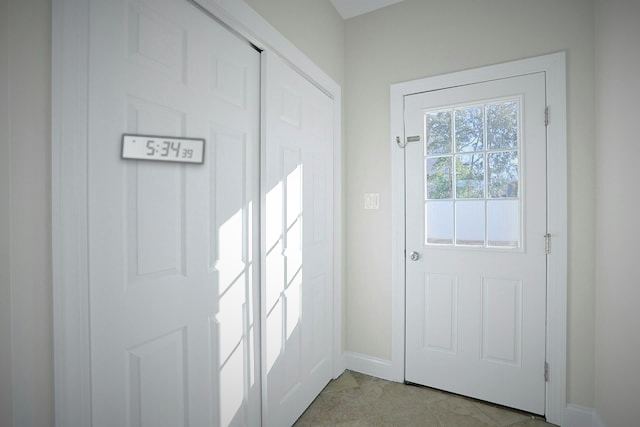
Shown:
5.34
